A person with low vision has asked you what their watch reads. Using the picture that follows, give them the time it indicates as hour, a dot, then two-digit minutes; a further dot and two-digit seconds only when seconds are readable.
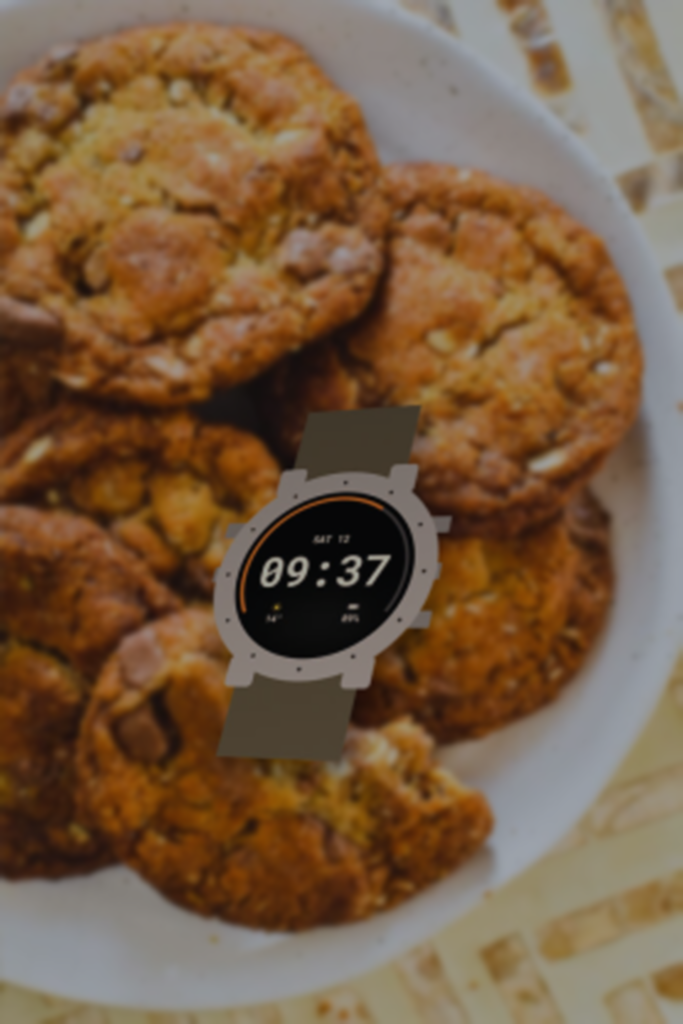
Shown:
9.37
